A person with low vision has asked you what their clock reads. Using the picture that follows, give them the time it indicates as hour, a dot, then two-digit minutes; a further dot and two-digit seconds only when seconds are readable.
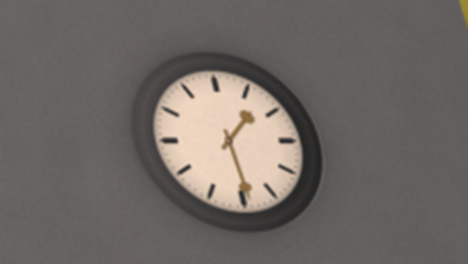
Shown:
1.29
